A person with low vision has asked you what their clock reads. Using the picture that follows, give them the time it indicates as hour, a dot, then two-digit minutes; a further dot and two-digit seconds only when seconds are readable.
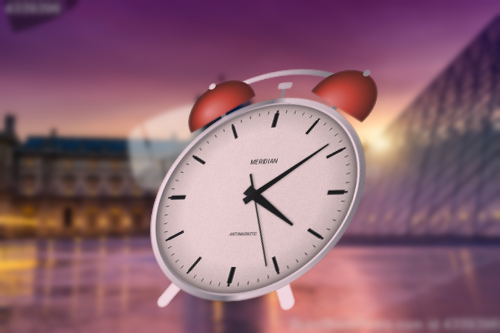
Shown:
4.08.26
